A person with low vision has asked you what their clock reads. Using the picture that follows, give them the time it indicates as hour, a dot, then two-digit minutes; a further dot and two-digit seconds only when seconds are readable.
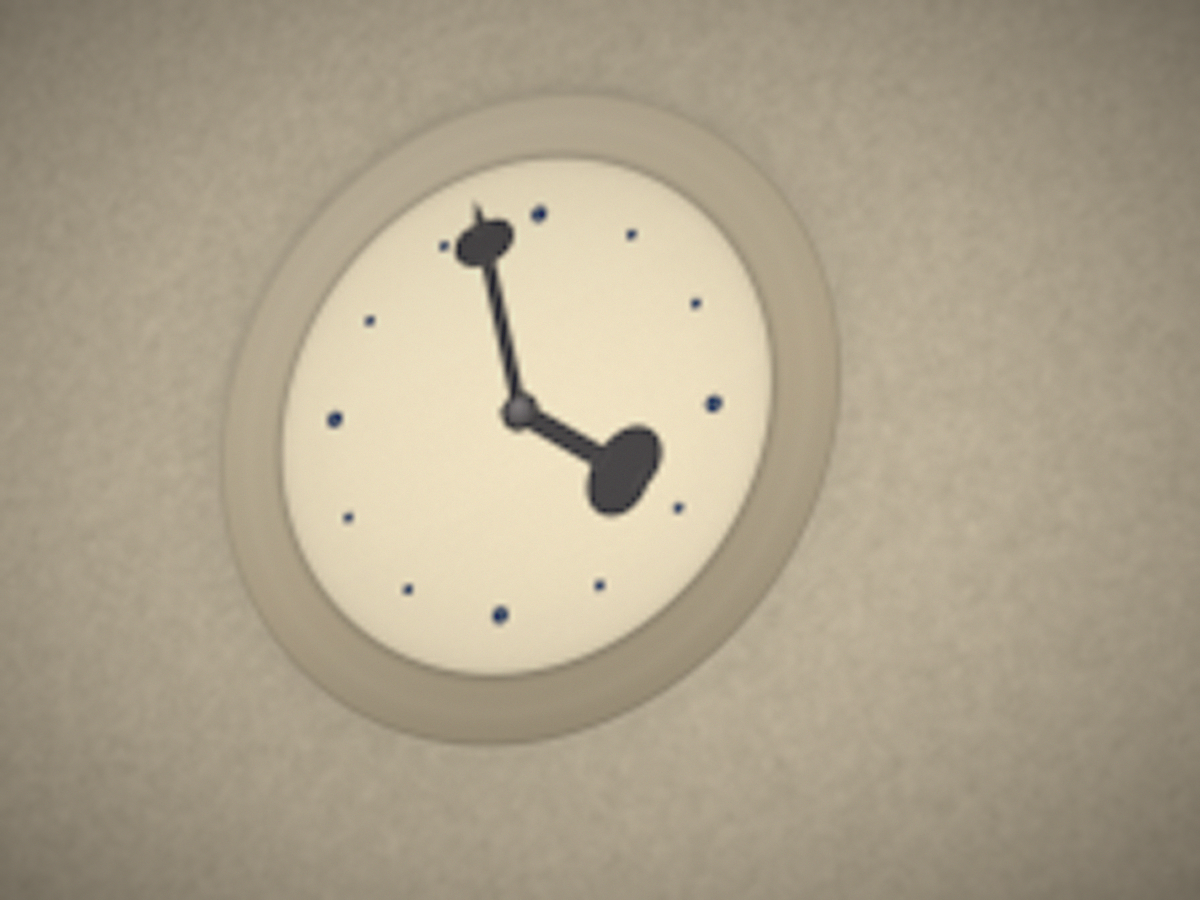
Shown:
3.57
